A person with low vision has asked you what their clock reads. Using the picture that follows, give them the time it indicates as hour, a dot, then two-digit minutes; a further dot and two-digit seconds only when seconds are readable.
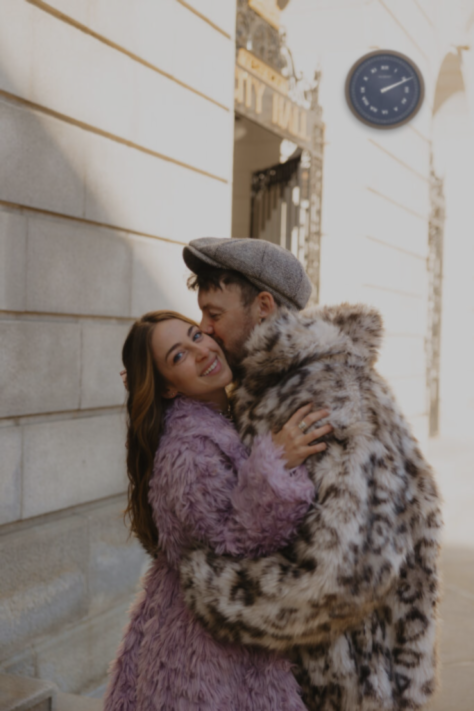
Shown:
2.11
